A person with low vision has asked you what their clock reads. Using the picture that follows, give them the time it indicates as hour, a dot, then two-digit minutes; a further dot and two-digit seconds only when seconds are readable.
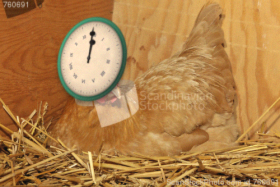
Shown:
11.59
